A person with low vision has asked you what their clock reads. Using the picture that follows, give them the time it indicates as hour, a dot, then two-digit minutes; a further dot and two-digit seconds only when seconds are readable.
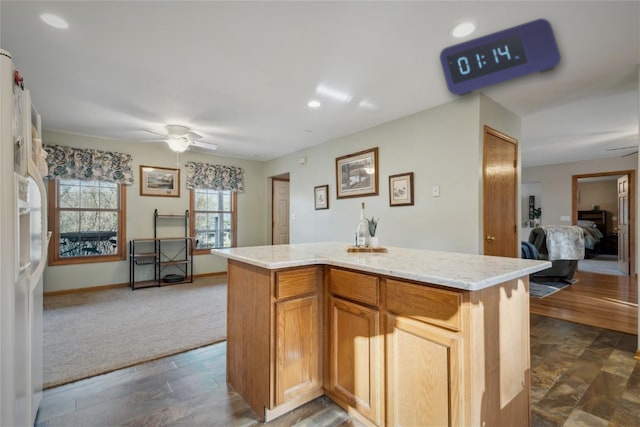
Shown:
1.14
